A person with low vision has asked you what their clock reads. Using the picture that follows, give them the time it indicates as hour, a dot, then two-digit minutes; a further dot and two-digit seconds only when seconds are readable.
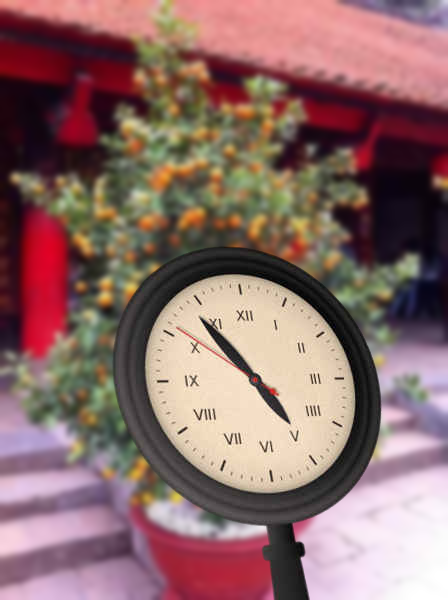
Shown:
4.53.51
